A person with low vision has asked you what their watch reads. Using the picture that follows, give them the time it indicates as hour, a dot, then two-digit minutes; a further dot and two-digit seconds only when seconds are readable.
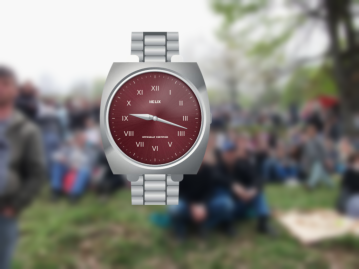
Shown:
9.18
